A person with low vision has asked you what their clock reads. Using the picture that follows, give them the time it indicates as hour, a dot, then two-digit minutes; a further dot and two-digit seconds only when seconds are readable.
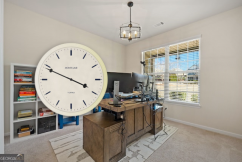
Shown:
3.49
